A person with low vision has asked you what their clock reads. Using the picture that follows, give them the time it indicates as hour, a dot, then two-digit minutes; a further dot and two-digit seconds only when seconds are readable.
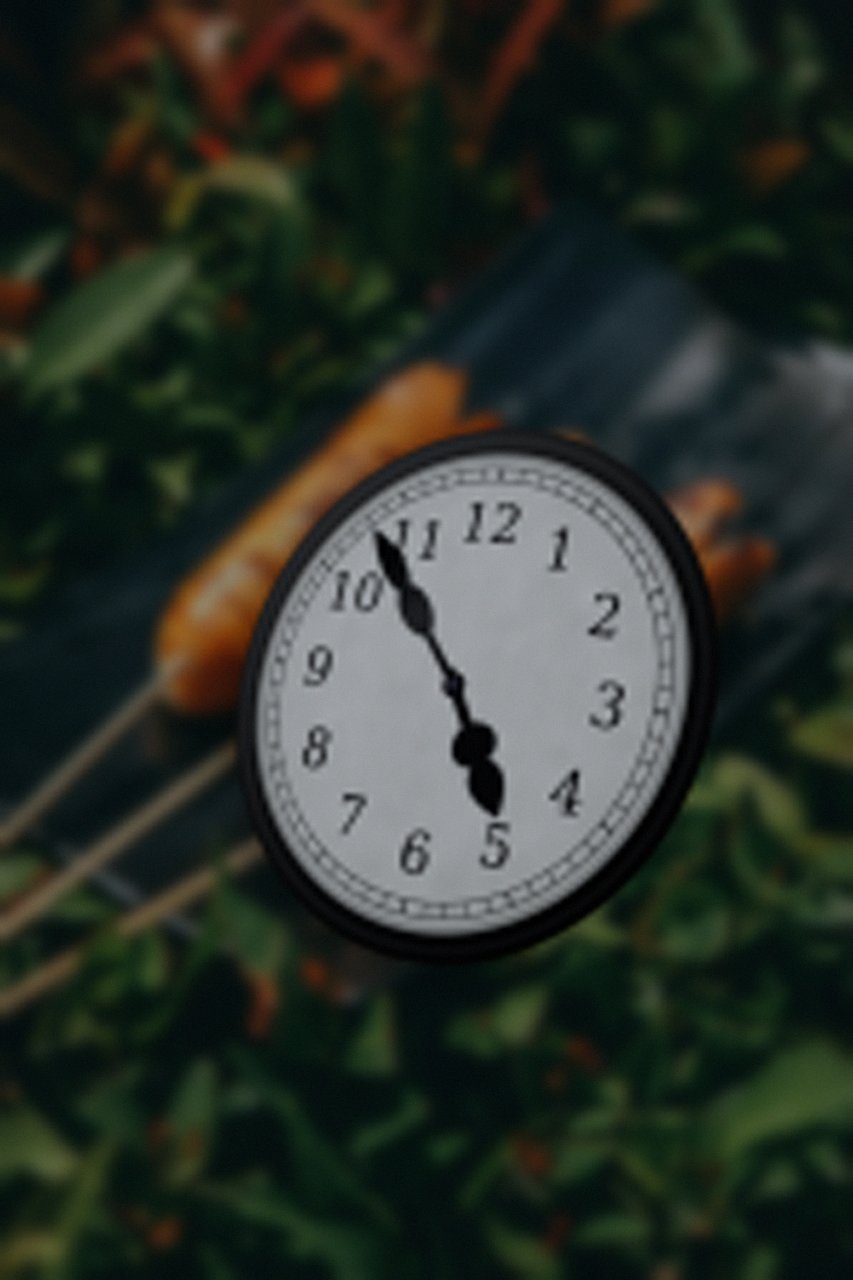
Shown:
4.53
